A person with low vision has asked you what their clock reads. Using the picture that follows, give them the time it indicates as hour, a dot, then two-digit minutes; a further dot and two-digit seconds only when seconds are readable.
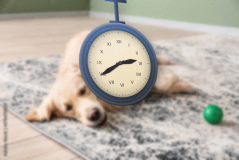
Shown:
2.40
